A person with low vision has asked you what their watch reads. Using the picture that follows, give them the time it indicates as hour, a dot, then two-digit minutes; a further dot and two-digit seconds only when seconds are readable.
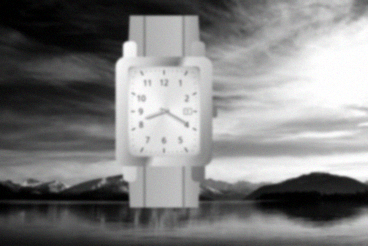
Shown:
8.20
